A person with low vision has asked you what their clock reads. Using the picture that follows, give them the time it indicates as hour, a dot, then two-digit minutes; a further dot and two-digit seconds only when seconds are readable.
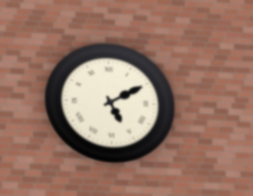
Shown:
5.10
